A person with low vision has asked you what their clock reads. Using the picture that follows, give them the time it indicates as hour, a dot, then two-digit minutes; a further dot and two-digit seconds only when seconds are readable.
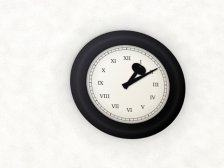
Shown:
1.10
